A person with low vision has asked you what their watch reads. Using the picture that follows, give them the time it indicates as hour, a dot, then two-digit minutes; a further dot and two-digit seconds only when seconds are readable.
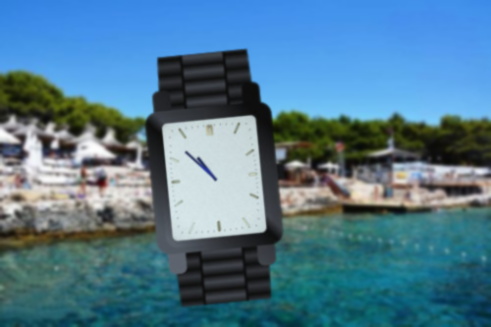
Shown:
10.53
